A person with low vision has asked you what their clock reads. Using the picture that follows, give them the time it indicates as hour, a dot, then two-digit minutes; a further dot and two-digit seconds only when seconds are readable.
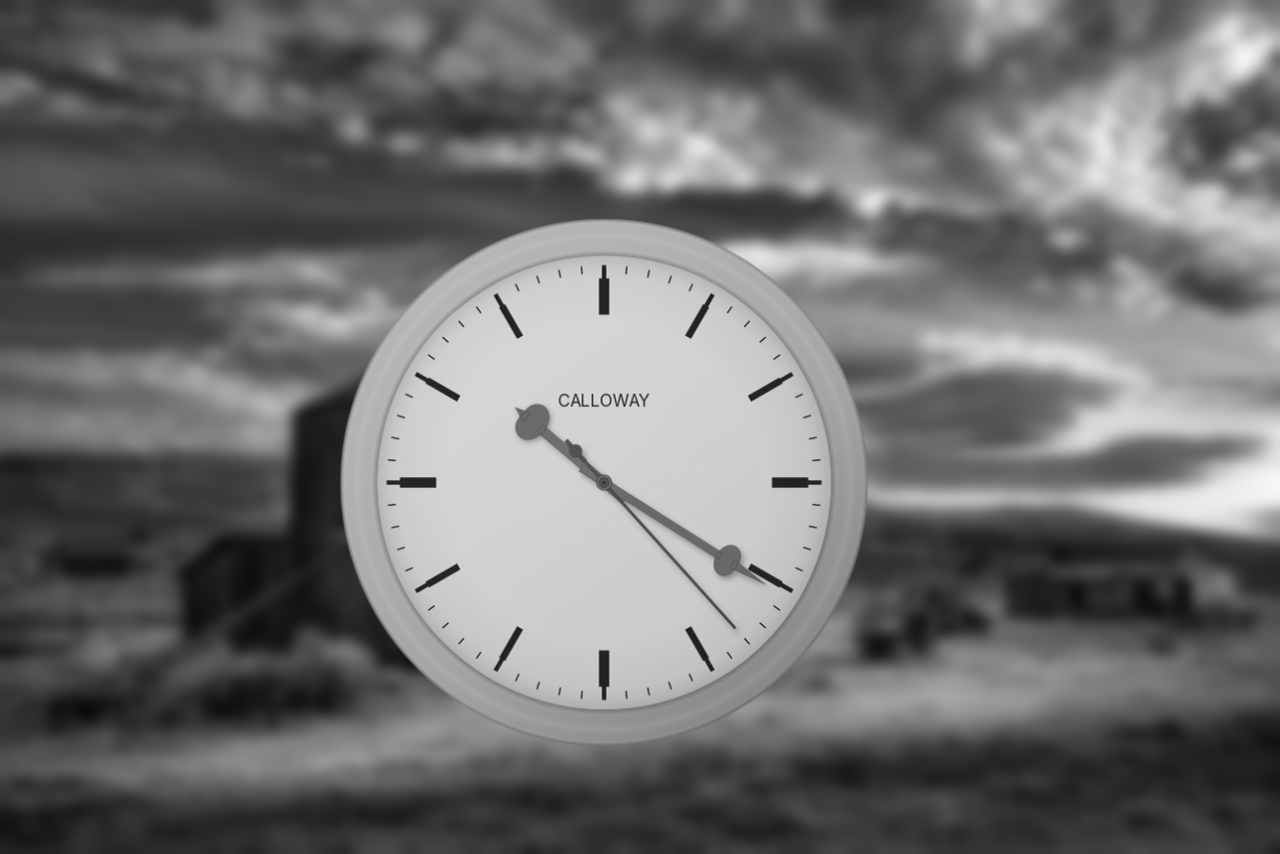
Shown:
10.20.23
